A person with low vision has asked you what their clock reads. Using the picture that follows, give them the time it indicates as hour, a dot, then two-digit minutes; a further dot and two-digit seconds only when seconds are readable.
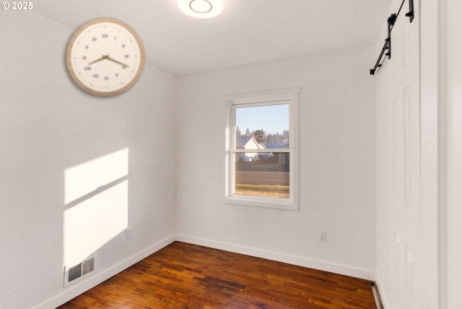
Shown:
8.19
